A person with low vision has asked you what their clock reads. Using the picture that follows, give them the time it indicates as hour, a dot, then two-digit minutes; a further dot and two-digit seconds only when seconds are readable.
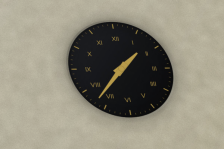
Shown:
1.37
